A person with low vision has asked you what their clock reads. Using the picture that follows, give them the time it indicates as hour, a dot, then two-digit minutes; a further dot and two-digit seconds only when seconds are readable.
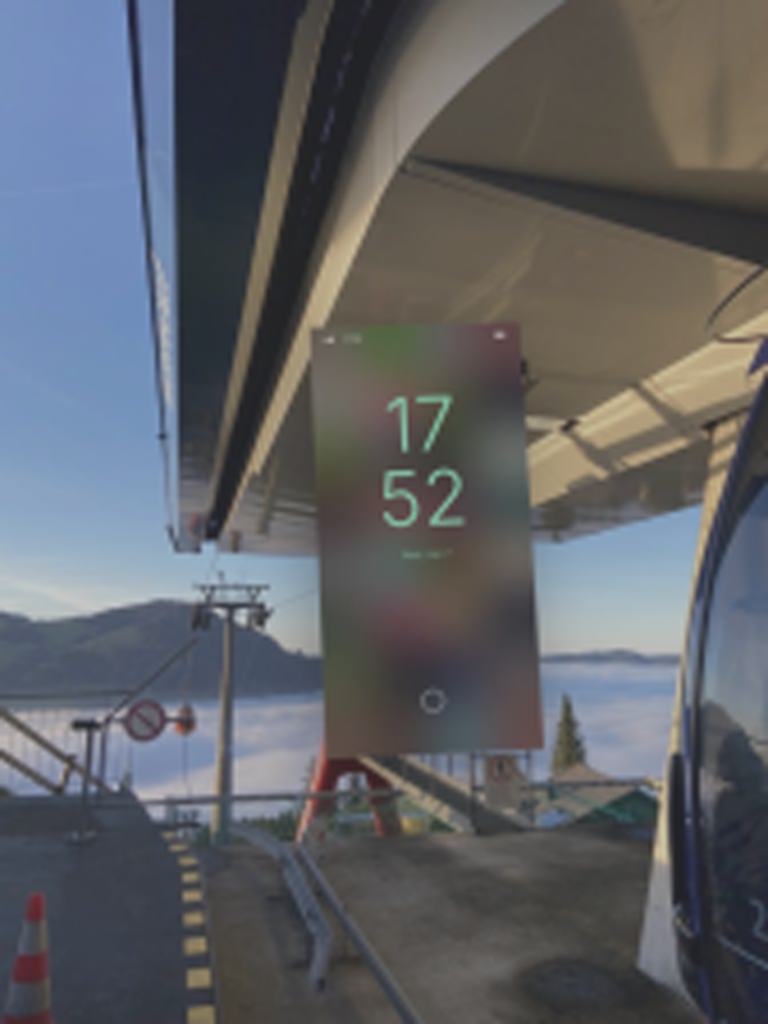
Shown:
17.52
